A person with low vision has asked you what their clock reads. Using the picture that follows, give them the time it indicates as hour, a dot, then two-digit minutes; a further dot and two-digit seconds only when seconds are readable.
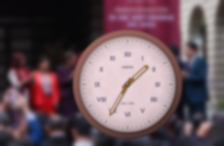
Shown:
1.35
